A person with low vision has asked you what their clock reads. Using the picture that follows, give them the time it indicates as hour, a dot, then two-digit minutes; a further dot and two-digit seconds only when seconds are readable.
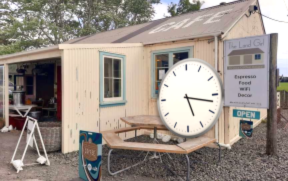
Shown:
5.17
